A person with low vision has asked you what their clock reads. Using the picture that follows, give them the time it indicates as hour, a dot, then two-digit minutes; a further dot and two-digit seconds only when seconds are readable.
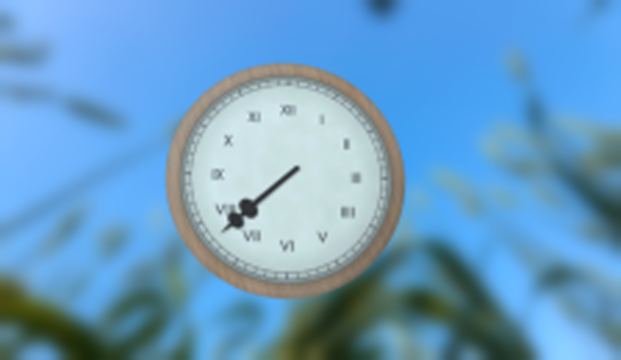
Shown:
7.38
